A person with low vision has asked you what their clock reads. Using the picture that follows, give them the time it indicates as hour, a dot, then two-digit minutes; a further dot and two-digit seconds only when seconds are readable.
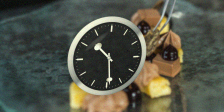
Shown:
10.29
